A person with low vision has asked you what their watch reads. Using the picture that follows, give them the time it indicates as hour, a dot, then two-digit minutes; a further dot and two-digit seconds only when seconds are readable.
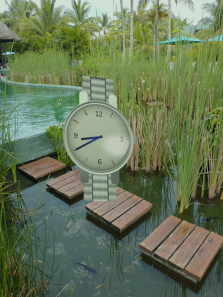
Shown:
8.40
